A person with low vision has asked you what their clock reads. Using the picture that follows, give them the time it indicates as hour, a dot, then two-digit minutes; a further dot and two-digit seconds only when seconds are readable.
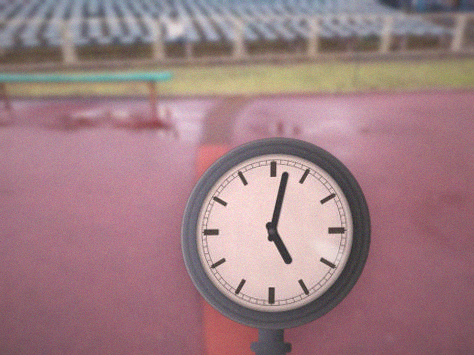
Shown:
5.02
